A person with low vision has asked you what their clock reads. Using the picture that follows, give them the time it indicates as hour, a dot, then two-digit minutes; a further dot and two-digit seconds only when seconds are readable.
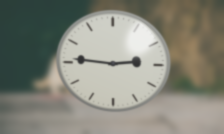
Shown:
2.46
